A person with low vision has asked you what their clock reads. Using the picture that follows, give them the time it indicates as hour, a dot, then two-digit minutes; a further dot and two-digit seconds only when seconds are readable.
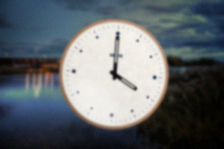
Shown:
4.00
